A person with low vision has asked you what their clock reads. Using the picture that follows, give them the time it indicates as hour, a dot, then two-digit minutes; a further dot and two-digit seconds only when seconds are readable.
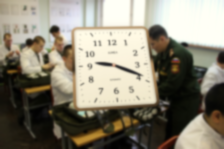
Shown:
9.19
